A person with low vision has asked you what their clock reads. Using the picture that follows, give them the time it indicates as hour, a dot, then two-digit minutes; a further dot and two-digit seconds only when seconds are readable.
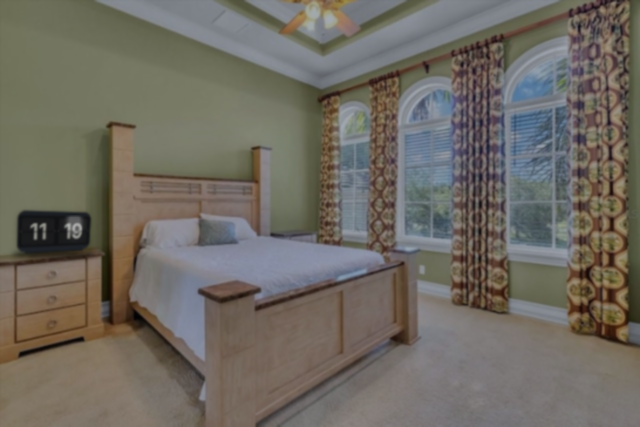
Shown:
11.19
